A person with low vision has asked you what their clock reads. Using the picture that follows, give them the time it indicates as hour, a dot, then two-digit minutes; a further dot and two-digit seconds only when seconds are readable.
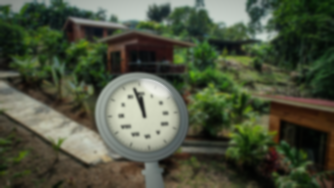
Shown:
11.58
